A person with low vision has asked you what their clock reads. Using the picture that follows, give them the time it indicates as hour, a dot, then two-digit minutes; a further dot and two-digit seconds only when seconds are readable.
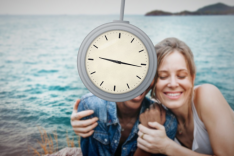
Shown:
9.16
